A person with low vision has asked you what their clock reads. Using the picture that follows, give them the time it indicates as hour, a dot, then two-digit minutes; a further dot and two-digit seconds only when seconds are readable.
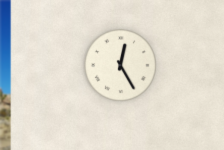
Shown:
12.25
